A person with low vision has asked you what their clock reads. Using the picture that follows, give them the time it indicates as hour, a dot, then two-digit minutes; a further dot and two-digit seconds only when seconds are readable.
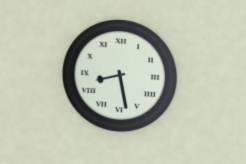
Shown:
8.28
